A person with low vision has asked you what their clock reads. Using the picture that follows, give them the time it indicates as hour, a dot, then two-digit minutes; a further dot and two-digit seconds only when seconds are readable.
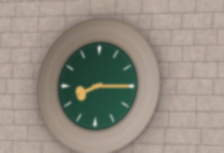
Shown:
8.15
